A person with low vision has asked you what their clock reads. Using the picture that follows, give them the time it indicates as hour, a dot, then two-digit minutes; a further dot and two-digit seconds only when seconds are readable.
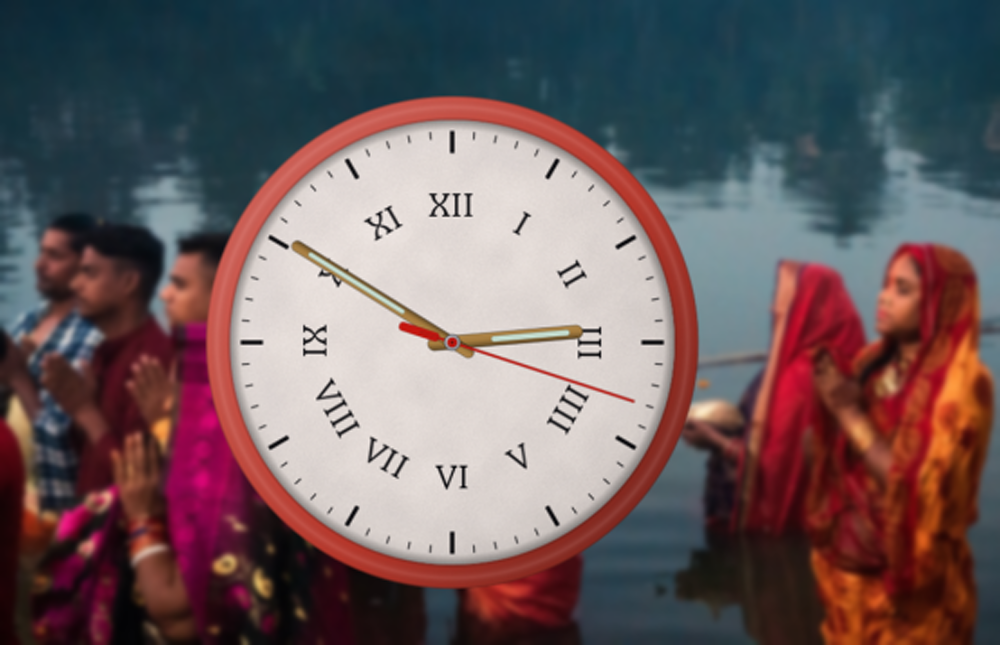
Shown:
2.50.18
